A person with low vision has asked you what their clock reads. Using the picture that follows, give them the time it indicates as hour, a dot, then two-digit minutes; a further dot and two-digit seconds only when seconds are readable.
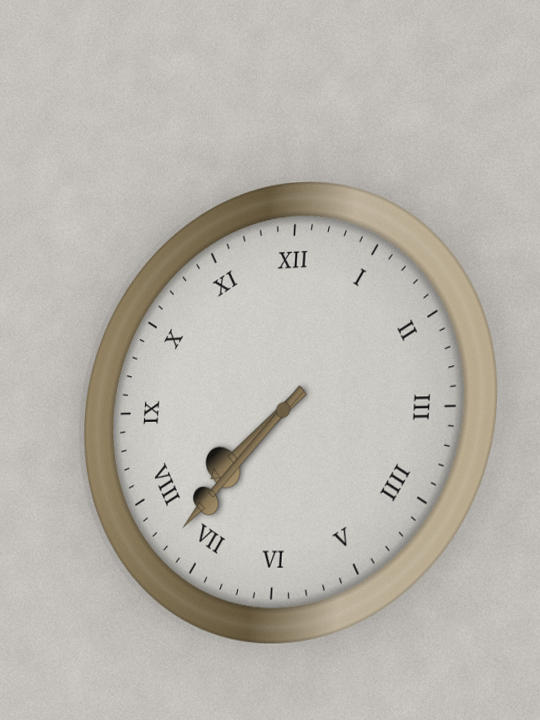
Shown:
7.37
